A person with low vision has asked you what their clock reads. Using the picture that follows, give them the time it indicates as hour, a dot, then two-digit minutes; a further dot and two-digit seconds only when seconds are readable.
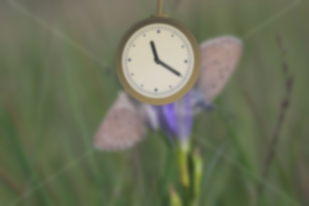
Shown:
11.20
